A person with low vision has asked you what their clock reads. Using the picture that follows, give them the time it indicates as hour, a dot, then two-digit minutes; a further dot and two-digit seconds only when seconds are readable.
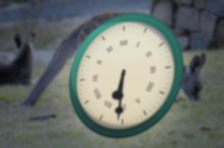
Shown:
6.31
